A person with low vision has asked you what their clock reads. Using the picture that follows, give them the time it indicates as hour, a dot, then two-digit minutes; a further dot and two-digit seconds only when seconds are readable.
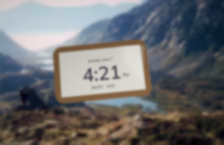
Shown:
4.21
